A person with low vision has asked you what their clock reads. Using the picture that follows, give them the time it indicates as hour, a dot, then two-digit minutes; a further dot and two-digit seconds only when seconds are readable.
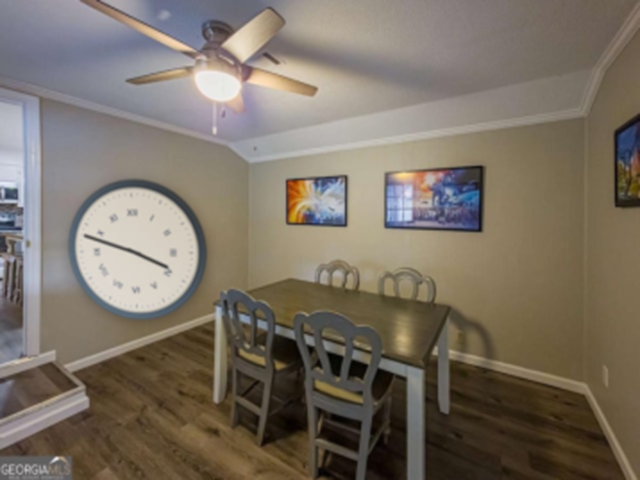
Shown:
3.48
